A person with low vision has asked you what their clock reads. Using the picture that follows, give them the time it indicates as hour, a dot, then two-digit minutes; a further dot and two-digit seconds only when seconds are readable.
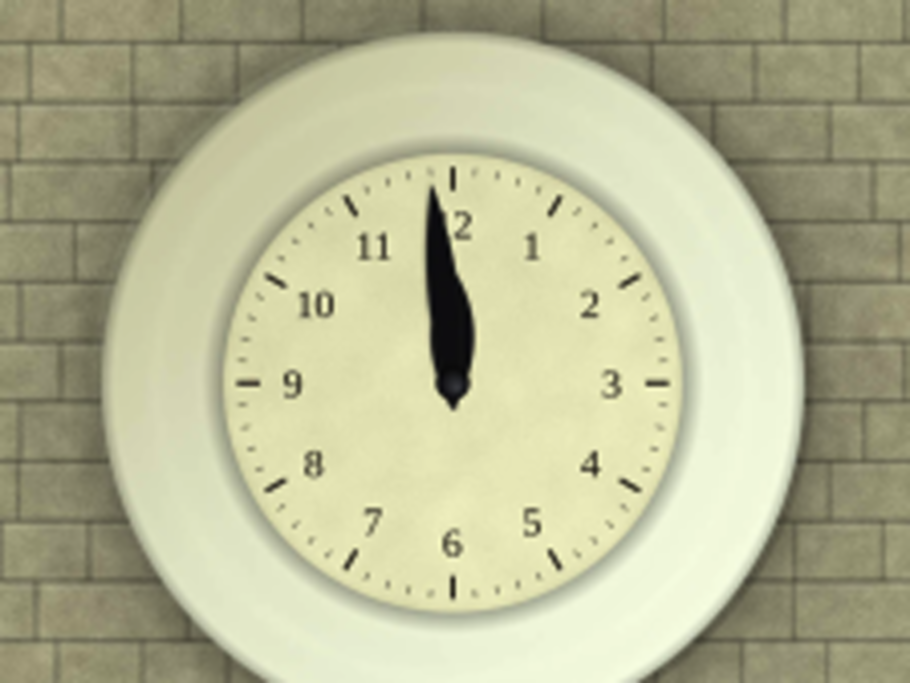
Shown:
11.59
